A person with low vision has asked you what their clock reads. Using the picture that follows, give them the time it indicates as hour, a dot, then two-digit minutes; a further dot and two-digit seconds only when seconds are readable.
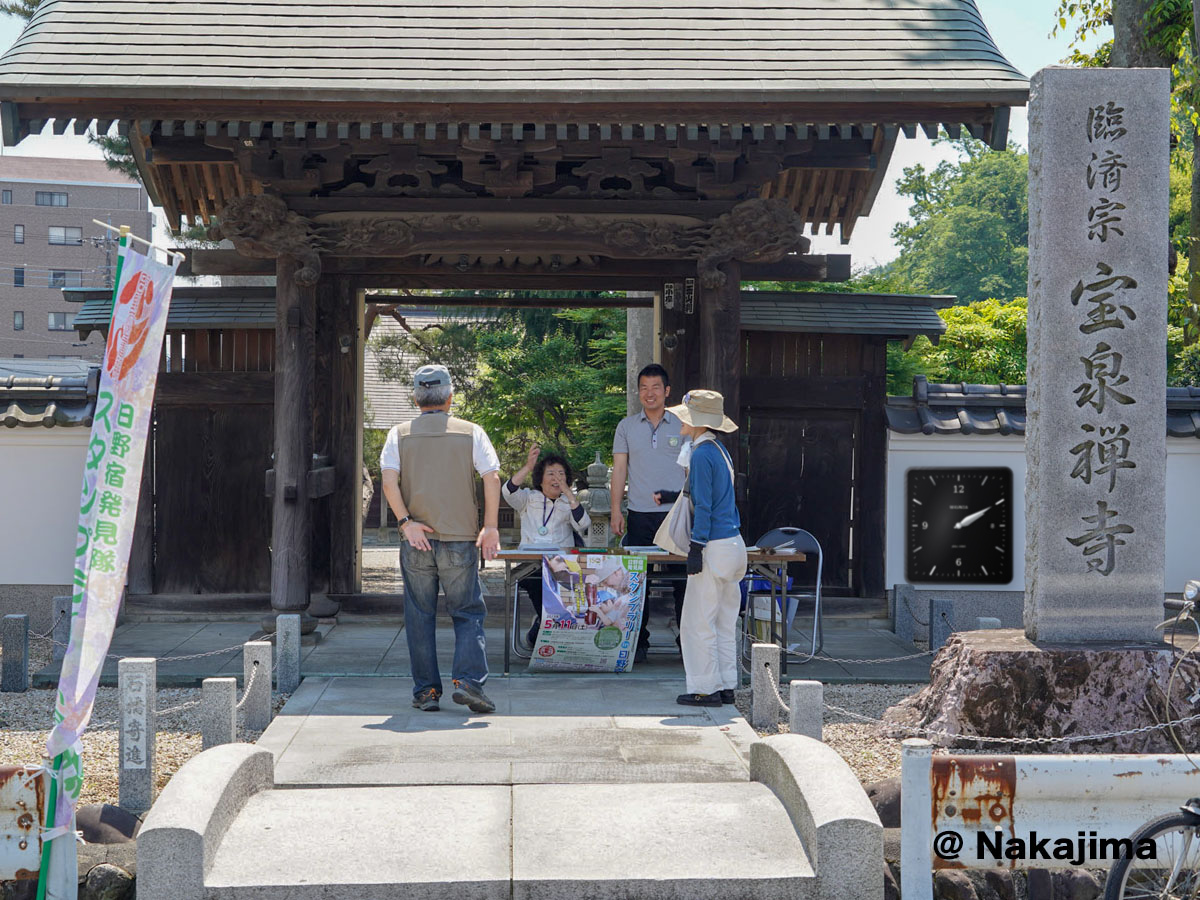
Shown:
2.10
